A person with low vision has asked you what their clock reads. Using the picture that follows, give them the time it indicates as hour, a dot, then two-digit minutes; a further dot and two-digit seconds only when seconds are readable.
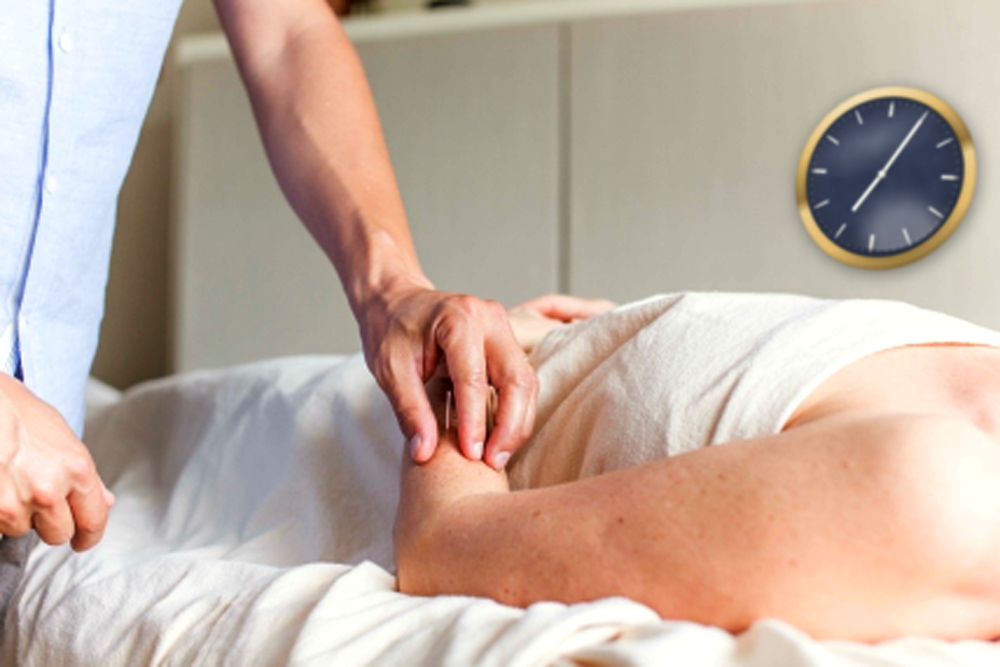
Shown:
7.05
